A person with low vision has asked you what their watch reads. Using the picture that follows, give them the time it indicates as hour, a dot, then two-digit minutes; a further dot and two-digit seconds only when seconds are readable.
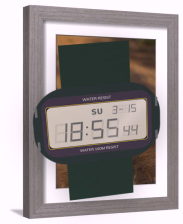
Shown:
18.55.44
